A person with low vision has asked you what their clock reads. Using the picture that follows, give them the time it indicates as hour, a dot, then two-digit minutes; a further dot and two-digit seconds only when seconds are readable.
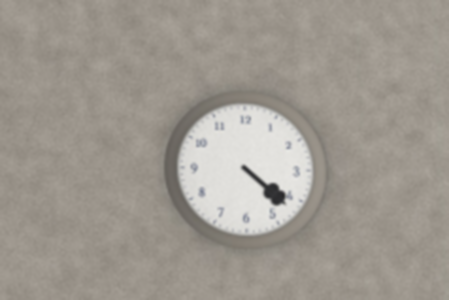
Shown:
4.22
